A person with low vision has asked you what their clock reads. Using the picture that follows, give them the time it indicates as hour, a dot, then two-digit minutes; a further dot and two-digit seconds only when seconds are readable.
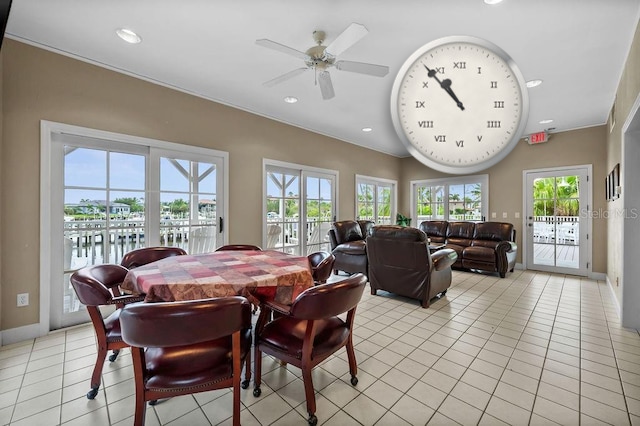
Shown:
10.53
